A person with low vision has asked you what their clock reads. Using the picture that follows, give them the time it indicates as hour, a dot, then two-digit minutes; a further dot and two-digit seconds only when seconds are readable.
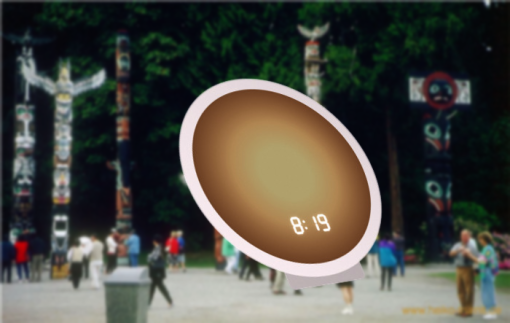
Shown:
8.19
